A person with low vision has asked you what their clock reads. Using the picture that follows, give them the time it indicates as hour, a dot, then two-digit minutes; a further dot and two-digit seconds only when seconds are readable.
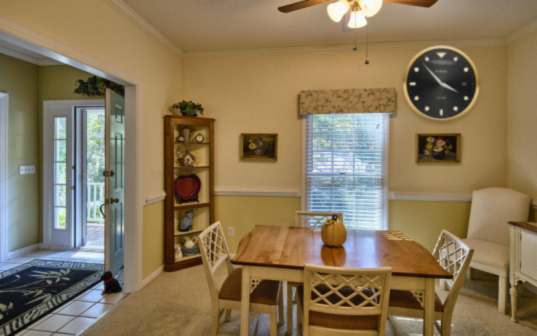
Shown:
3.53
